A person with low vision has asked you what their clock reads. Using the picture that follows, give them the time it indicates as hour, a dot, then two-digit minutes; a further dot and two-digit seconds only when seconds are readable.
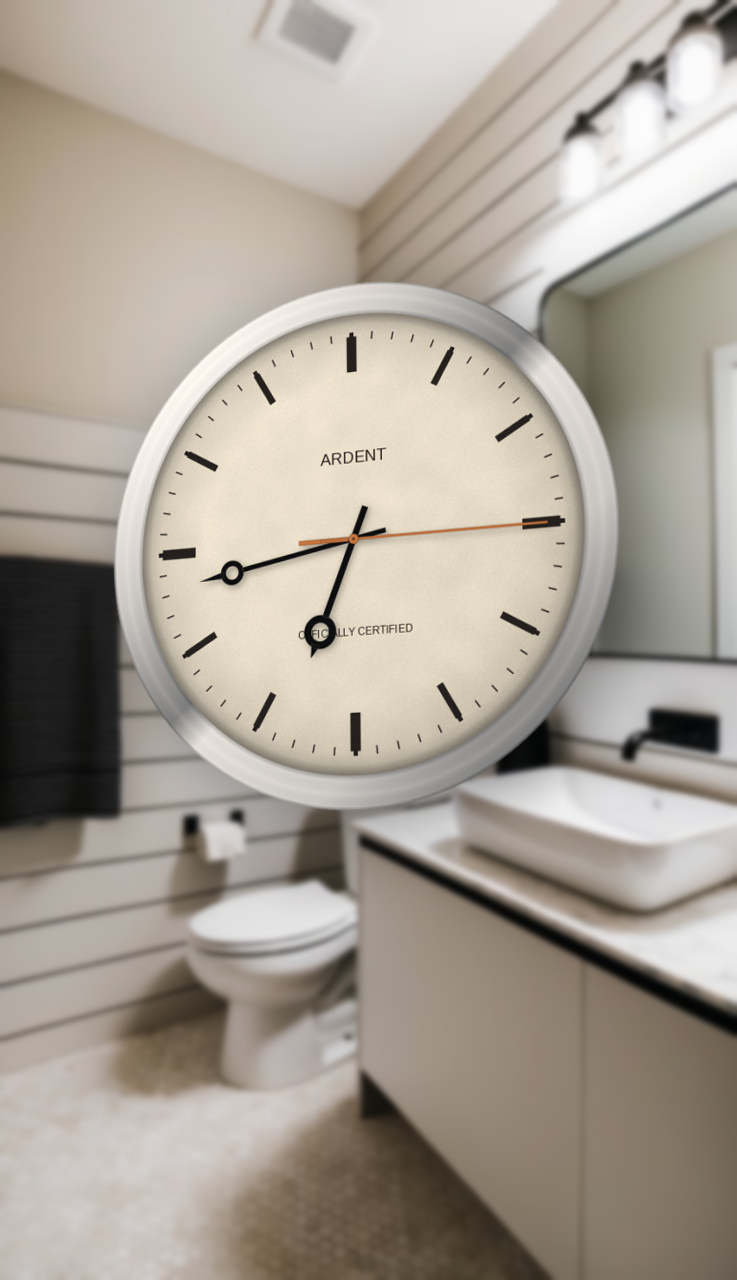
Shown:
6.43.15
